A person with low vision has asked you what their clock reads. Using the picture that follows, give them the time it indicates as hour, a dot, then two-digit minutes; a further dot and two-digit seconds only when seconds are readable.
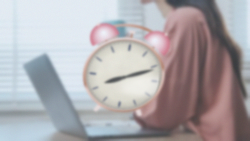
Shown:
8.11
